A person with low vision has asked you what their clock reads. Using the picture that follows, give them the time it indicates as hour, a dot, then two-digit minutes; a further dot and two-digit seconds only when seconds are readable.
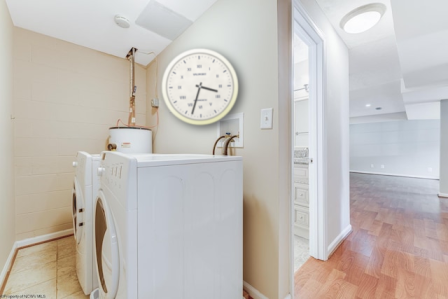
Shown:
3.33
